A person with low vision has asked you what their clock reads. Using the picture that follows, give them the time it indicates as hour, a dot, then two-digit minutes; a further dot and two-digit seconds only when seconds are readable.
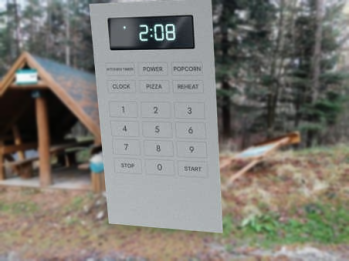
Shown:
2.08
